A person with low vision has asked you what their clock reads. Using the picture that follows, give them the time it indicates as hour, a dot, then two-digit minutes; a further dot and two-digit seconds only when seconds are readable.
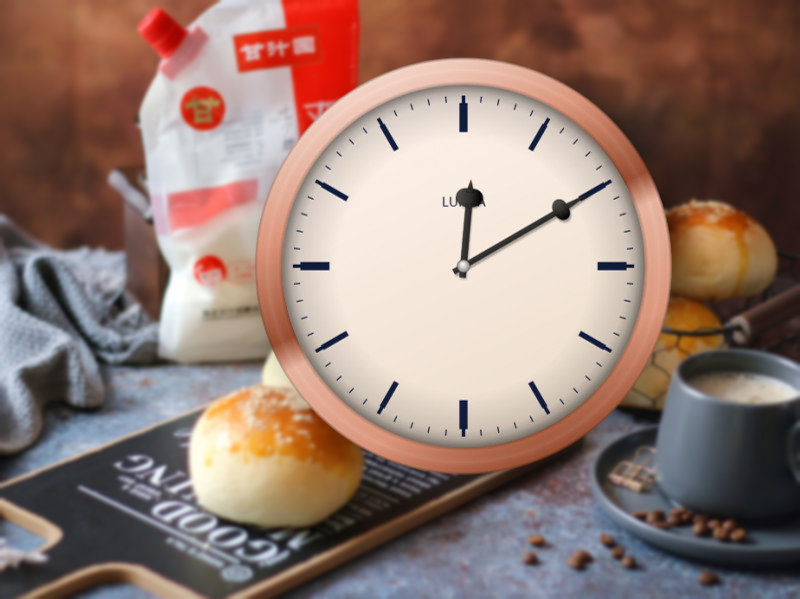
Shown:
12.10
